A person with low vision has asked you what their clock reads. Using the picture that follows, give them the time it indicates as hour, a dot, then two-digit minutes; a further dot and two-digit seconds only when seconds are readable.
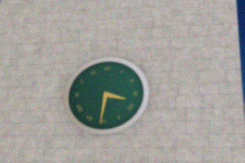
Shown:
3.31
